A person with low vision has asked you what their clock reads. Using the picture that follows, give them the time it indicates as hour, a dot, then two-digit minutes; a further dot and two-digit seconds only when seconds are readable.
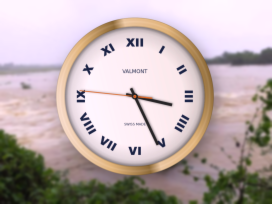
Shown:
3.25.46
